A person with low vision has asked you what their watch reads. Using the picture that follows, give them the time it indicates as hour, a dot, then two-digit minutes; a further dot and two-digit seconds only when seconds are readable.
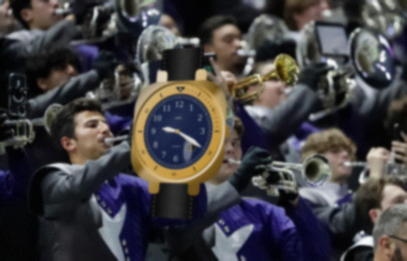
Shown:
9.20
